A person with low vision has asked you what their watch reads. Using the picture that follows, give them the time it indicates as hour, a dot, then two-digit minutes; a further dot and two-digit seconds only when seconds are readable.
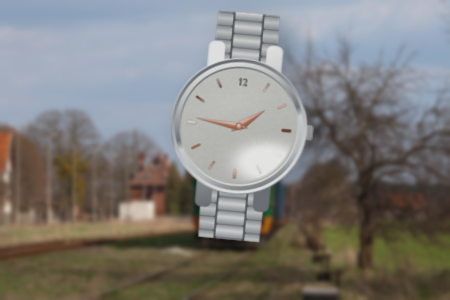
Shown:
1.46
